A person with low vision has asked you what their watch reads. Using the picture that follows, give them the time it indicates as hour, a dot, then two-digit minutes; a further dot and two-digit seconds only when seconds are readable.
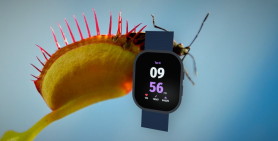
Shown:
9.56
